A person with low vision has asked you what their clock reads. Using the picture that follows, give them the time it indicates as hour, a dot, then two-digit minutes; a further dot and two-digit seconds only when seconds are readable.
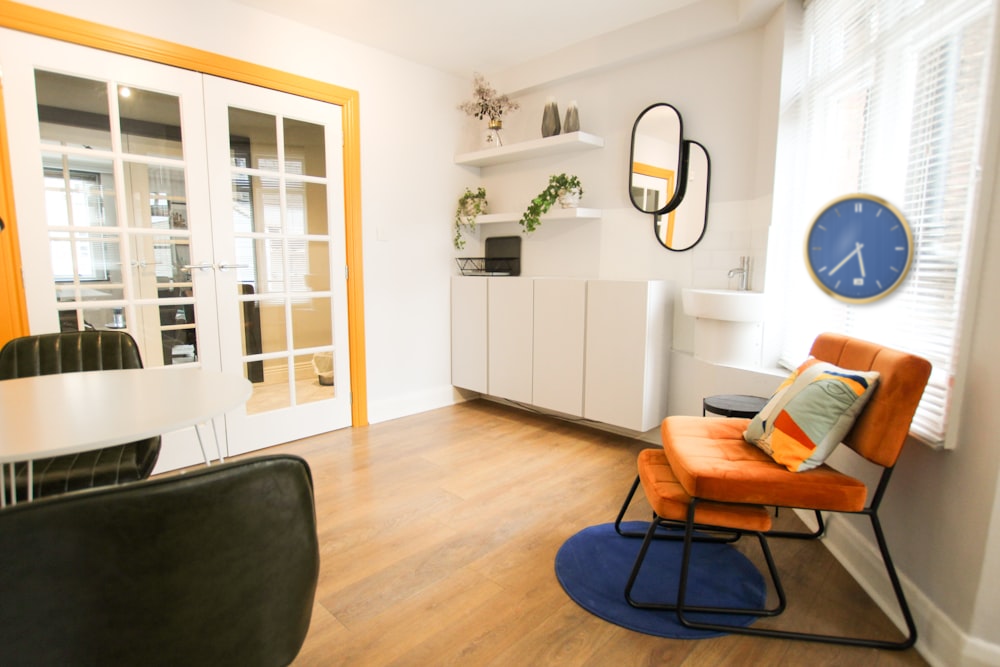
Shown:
5.38
